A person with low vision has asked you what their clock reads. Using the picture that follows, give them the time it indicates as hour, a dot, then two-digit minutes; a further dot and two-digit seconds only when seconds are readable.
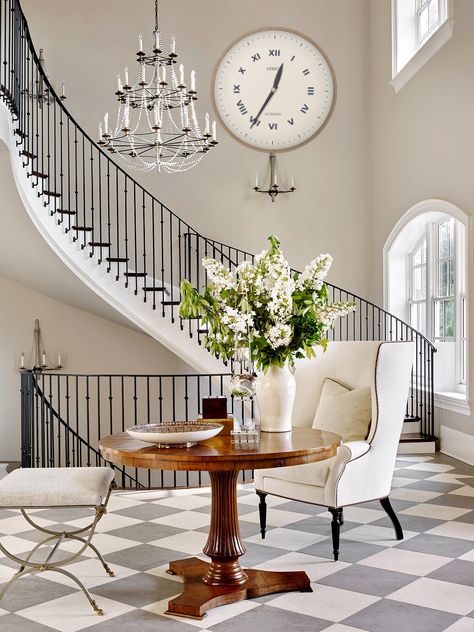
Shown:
12.35
